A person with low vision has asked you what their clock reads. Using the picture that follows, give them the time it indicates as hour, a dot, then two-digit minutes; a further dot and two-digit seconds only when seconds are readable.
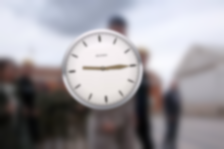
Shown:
9.15
